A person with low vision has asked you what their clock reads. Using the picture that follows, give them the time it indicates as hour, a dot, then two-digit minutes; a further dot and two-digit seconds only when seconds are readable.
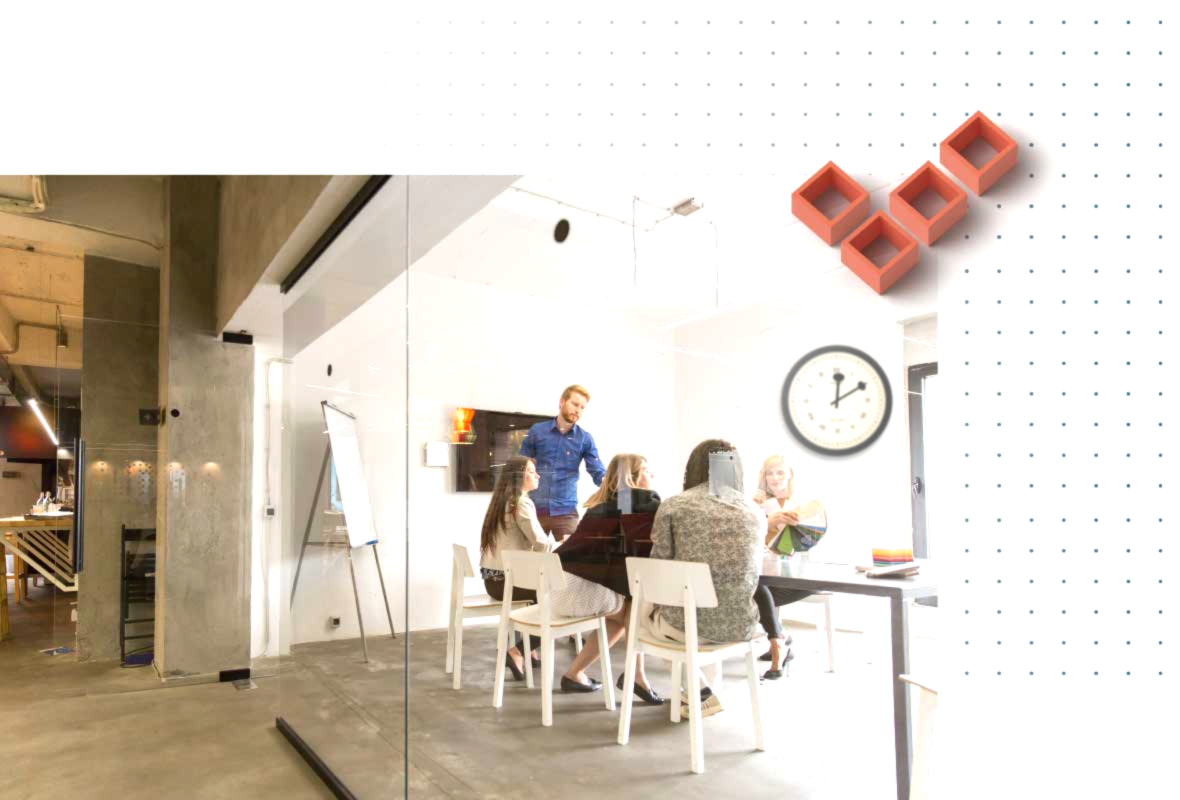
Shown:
12.10
